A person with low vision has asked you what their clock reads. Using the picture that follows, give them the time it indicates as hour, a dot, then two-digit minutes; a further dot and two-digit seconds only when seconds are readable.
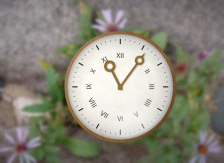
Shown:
11.06
